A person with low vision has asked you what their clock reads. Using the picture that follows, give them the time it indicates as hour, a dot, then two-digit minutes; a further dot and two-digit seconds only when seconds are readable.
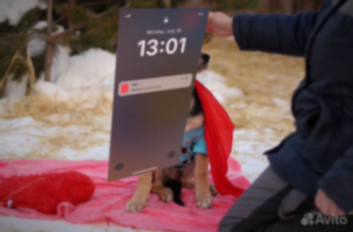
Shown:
13.01
